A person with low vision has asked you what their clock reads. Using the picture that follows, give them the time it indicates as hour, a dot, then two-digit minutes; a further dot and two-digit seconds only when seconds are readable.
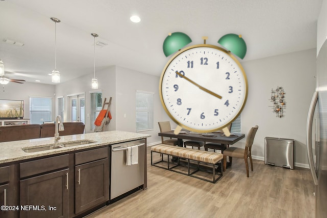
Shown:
3.50
